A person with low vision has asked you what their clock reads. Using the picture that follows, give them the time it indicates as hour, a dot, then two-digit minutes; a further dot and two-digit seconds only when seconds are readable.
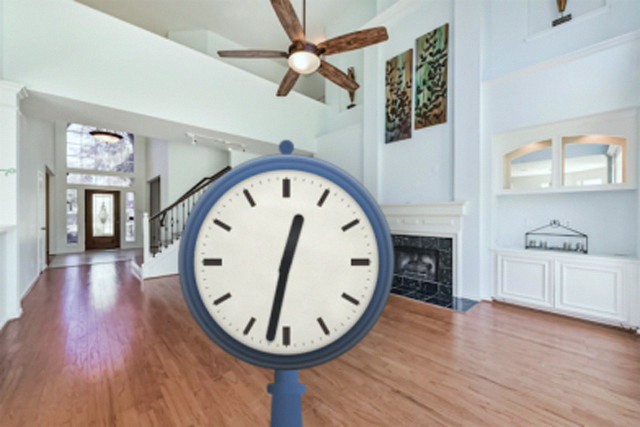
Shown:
12.32
